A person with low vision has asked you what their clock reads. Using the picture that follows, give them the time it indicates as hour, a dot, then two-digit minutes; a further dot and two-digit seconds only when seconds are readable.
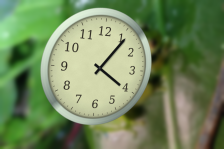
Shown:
4.06
